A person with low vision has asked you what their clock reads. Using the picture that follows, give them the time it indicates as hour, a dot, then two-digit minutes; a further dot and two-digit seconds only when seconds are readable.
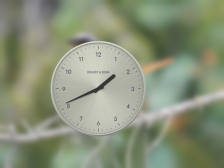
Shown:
1.41
